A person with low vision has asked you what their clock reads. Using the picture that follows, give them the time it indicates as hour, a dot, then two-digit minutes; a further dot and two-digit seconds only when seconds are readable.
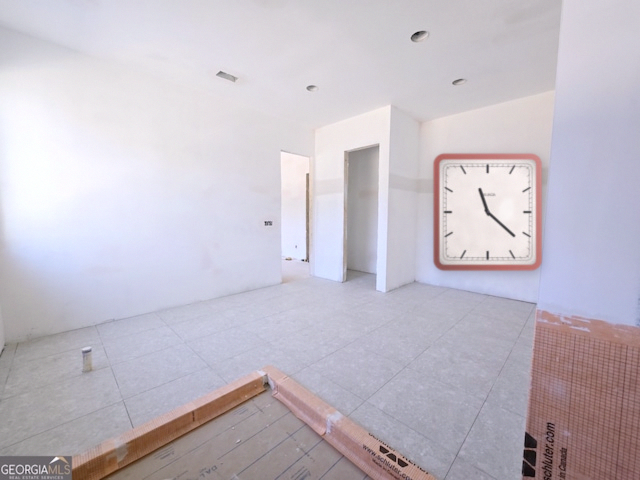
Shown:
11.22
